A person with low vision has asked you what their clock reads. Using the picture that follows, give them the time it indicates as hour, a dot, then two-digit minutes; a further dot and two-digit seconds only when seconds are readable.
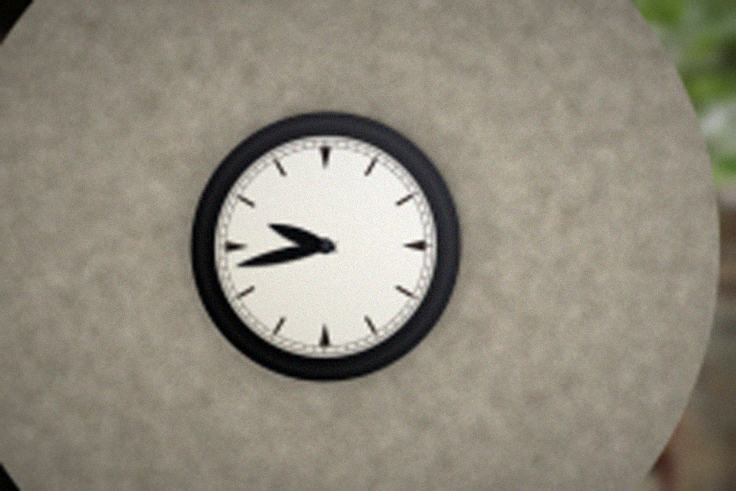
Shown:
9.43
